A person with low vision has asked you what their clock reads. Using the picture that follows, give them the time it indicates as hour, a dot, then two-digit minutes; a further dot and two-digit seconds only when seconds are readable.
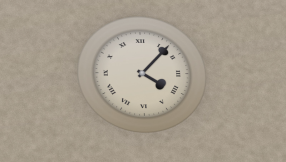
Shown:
4.07
